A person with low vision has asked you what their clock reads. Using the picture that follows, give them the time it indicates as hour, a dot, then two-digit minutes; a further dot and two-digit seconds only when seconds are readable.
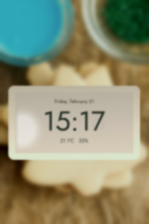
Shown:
15.17
